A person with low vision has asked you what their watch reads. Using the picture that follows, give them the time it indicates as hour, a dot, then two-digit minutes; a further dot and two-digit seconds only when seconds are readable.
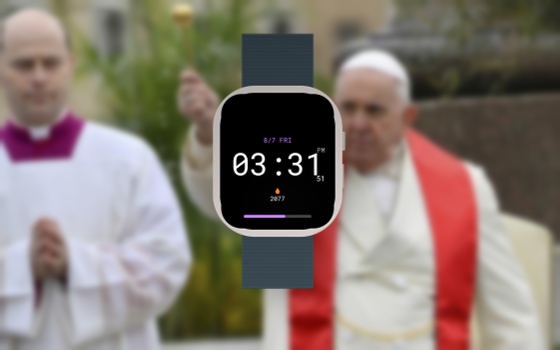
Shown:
3.31.51
